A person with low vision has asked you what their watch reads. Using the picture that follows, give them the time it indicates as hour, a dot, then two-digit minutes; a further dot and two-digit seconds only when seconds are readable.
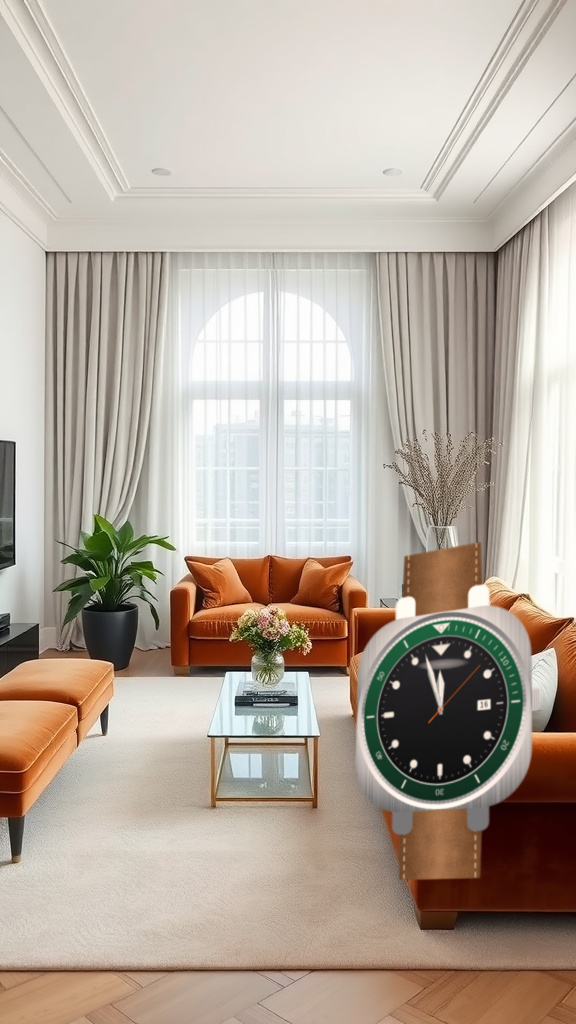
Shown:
11.57.08
